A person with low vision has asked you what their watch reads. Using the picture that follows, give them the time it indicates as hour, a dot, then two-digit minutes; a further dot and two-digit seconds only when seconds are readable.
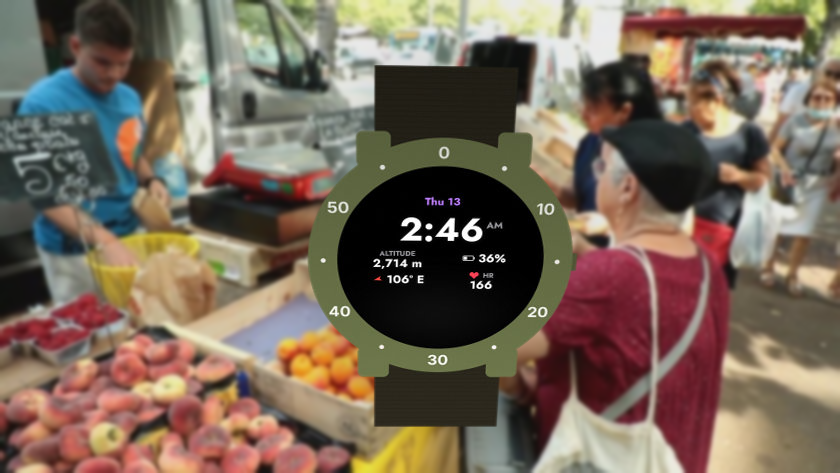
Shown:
2.46
